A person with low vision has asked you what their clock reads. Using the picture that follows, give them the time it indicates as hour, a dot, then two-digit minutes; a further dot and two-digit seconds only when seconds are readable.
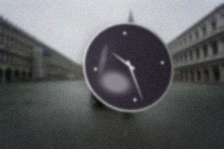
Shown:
10.28
